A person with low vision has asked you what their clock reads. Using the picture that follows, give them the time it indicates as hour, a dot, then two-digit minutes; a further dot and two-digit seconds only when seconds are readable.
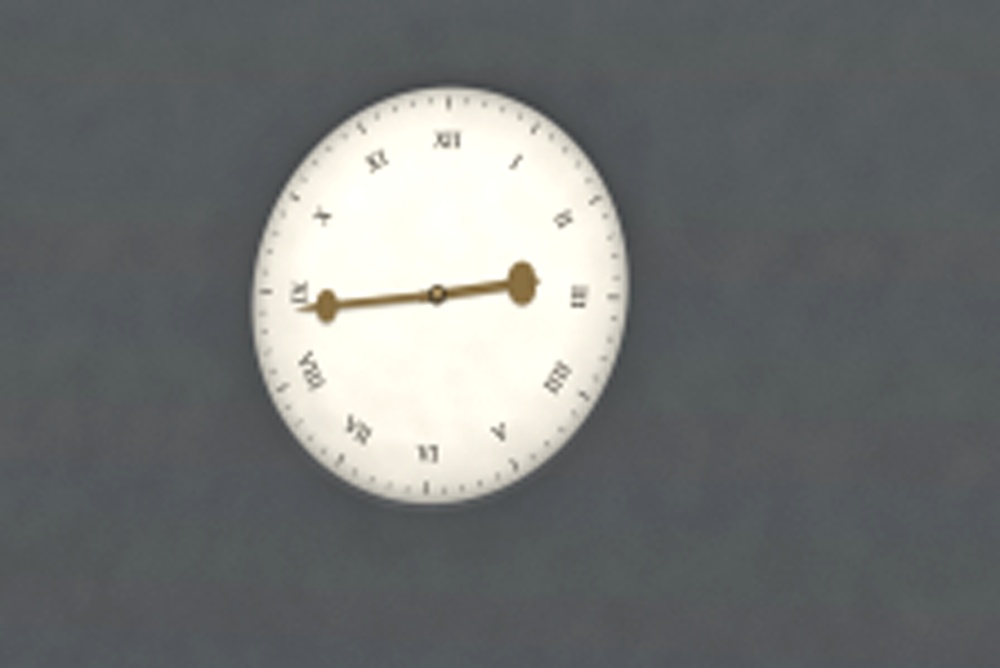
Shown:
2.44
